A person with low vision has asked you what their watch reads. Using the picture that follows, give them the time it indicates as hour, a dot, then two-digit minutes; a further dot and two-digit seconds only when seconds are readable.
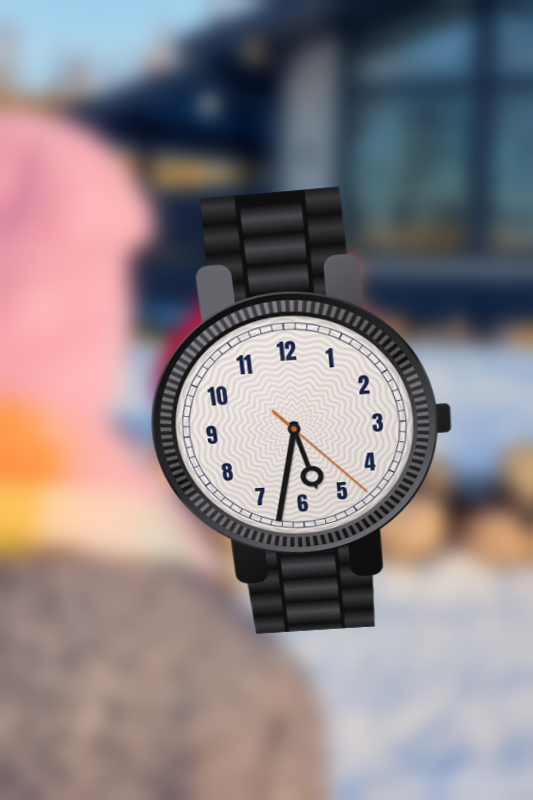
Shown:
5.32.23
